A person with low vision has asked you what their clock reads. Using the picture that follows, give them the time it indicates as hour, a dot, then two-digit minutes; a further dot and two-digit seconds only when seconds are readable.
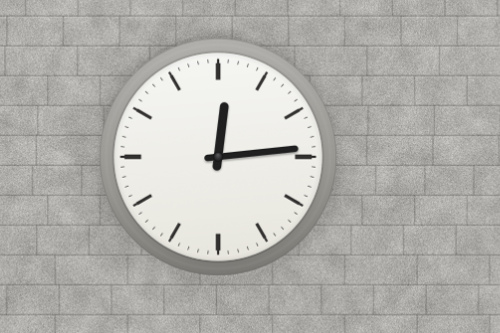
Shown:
12.14
